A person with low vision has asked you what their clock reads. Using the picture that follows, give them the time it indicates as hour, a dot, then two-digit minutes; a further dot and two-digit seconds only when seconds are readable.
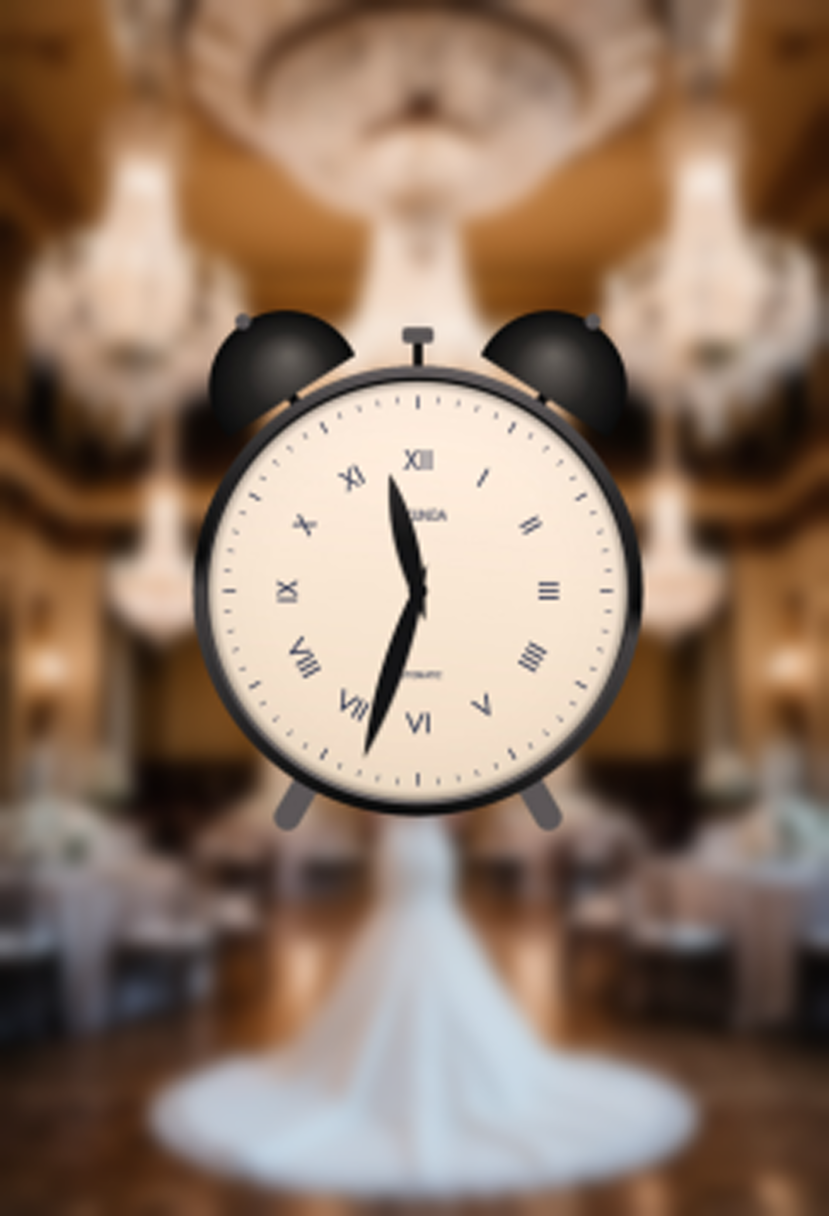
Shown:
11.33
